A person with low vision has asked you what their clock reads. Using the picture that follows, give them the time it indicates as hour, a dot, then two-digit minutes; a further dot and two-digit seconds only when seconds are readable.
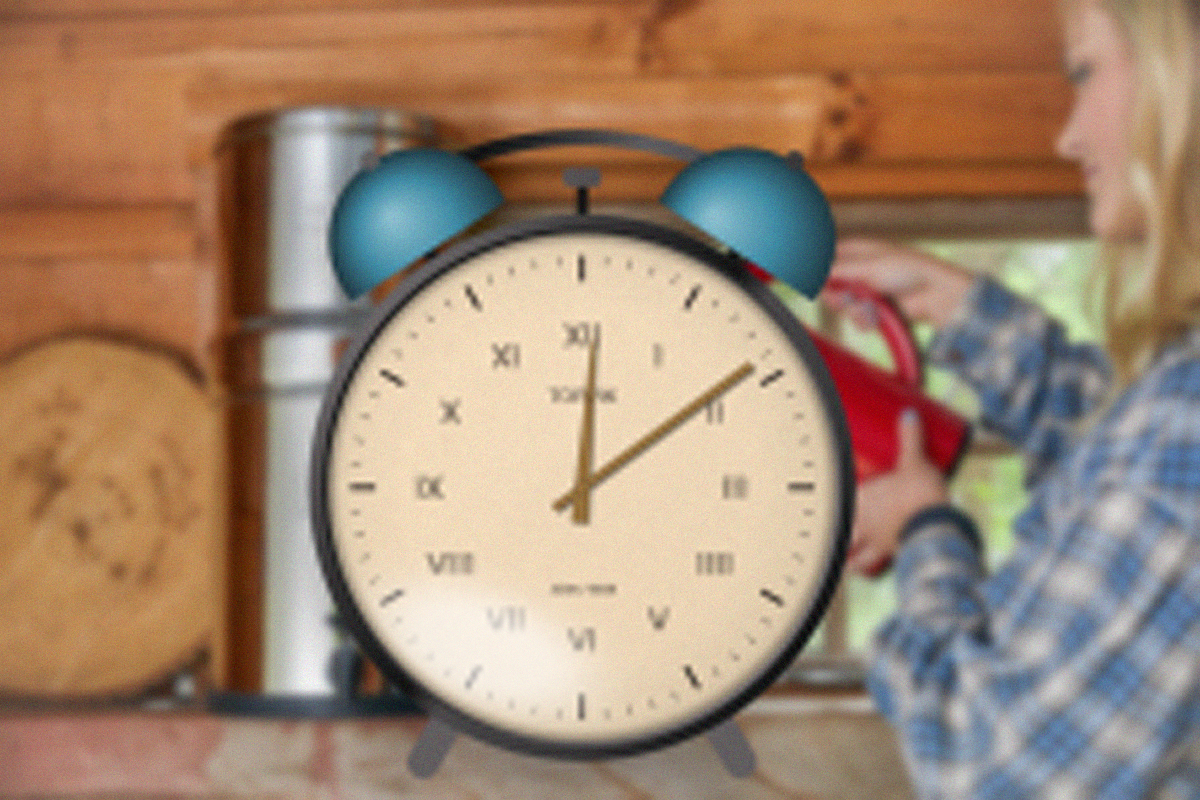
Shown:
12.09
